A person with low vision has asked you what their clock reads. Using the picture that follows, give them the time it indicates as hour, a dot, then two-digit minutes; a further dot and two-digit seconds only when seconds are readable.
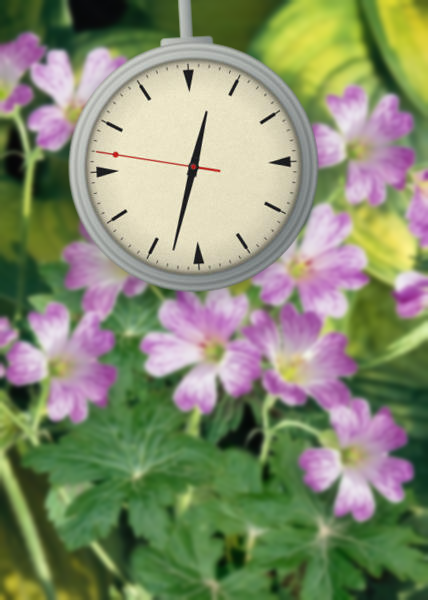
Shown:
12.32.47
